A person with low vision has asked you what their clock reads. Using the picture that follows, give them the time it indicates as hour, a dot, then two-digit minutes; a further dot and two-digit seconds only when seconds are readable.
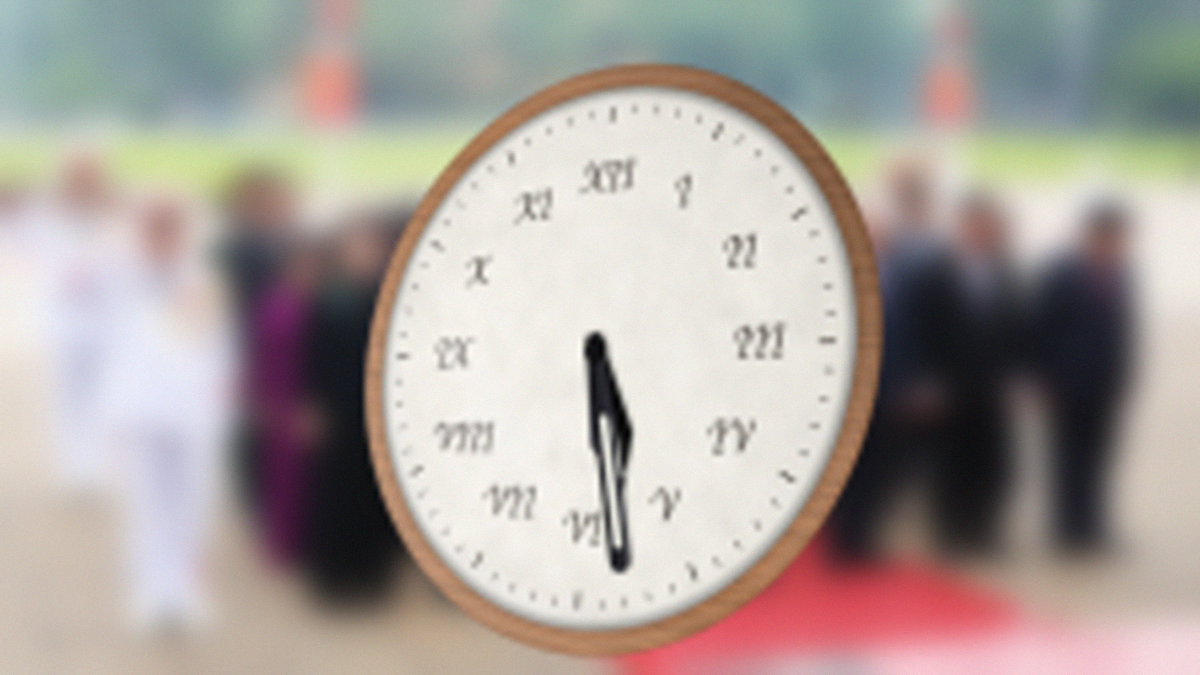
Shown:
5.28
